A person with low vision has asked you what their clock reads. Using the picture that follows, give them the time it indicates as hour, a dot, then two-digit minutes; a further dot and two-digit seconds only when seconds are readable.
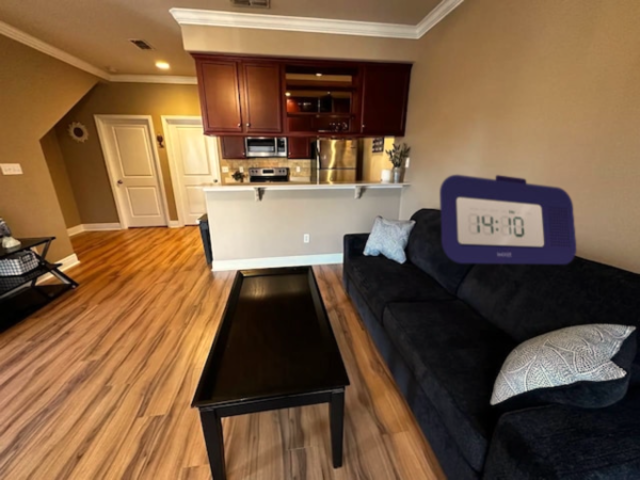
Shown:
14.10
